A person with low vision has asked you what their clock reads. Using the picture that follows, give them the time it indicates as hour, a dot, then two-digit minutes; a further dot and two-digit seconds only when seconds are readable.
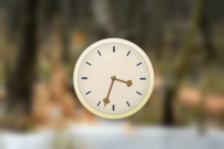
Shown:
3.33
